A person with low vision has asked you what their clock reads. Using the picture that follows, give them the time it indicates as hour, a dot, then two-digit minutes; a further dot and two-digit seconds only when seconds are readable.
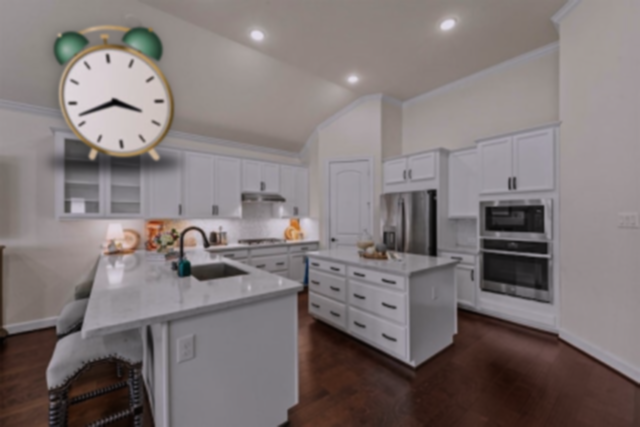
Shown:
3.42
